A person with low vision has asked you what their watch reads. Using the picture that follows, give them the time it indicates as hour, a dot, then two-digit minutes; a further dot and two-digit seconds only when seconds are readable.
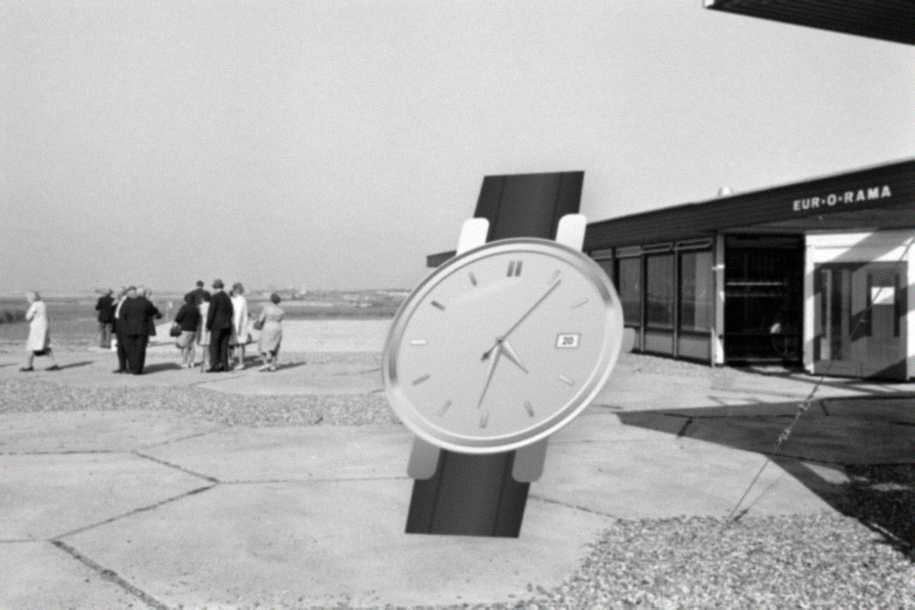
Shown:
4.31.06
